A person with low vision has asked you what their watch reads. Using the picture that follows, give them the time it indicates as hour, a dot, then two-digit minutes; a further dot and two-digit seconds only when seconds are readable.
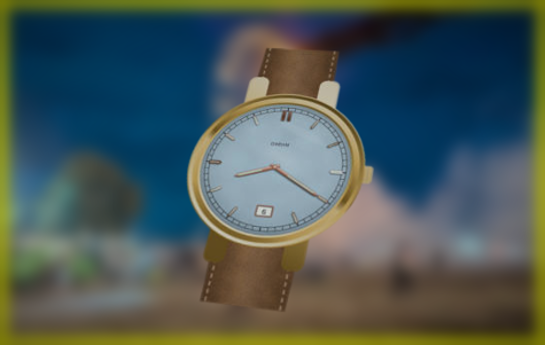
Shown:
8.20
